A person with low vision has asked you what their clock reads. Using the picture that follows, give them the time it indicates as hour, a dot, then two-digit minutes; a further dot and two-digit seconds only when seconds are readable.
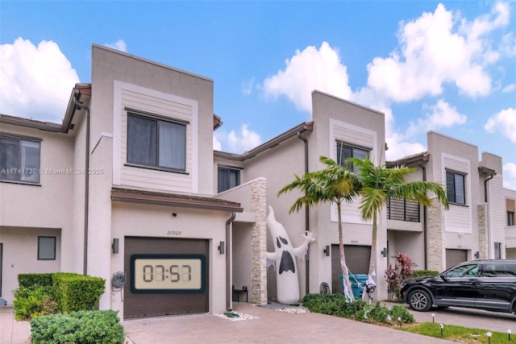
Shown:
7.57
